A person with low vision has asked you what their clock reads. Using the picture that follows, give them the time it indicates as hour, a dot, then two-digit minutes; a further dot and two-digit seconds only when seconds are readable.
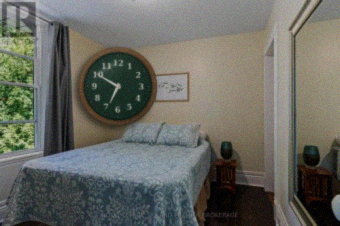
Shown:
6.50
